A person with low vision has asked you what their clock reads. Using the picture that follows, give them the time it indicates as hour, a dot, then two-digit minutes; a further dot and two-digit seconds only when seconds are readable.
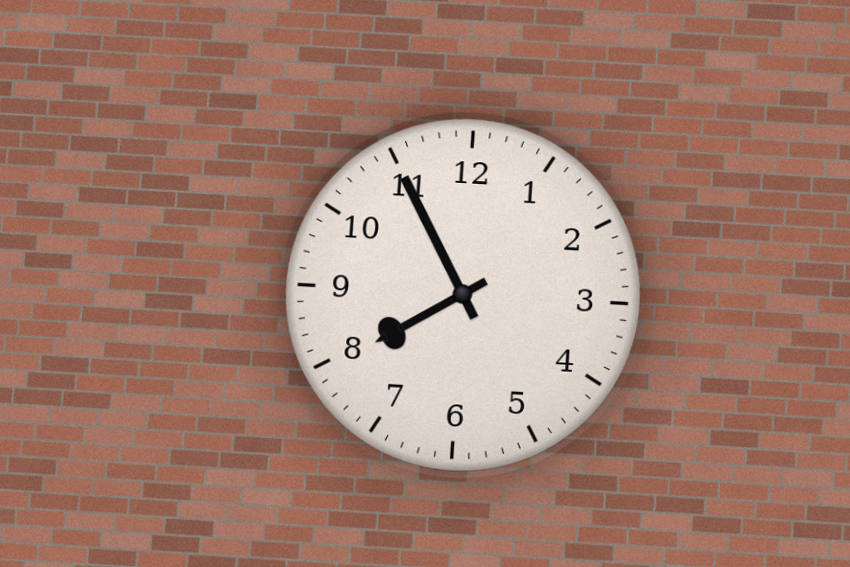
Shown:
7.55
